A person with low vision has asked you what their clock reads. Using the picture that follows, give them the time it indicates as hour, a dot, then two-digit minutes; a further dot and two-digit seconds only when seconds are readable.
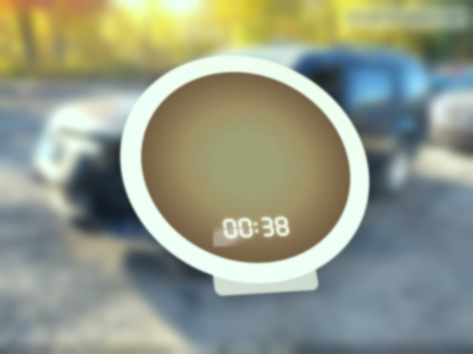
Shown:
0.38
